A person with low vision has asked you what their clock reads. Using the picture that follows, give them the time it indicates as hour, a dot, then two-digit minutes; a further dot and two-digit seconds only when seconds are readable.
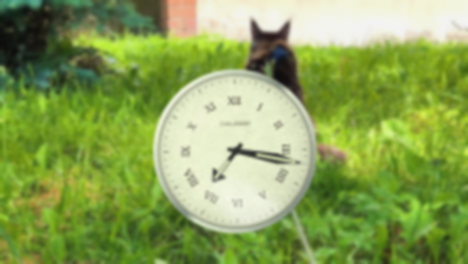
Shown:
7.17
